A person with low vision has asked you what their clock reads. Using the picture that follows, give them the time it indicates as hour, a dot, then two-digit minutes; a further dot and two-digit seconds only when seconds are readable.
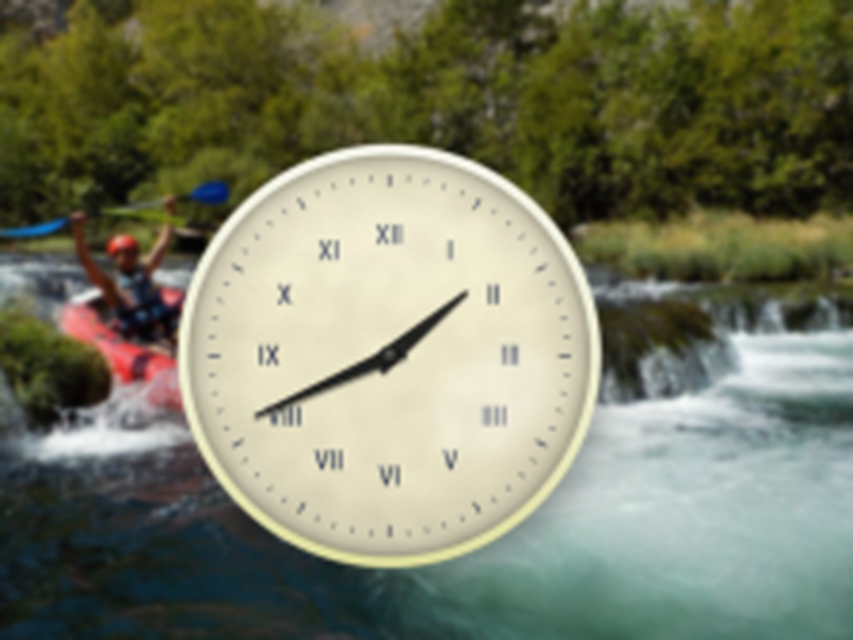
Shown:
1.41
